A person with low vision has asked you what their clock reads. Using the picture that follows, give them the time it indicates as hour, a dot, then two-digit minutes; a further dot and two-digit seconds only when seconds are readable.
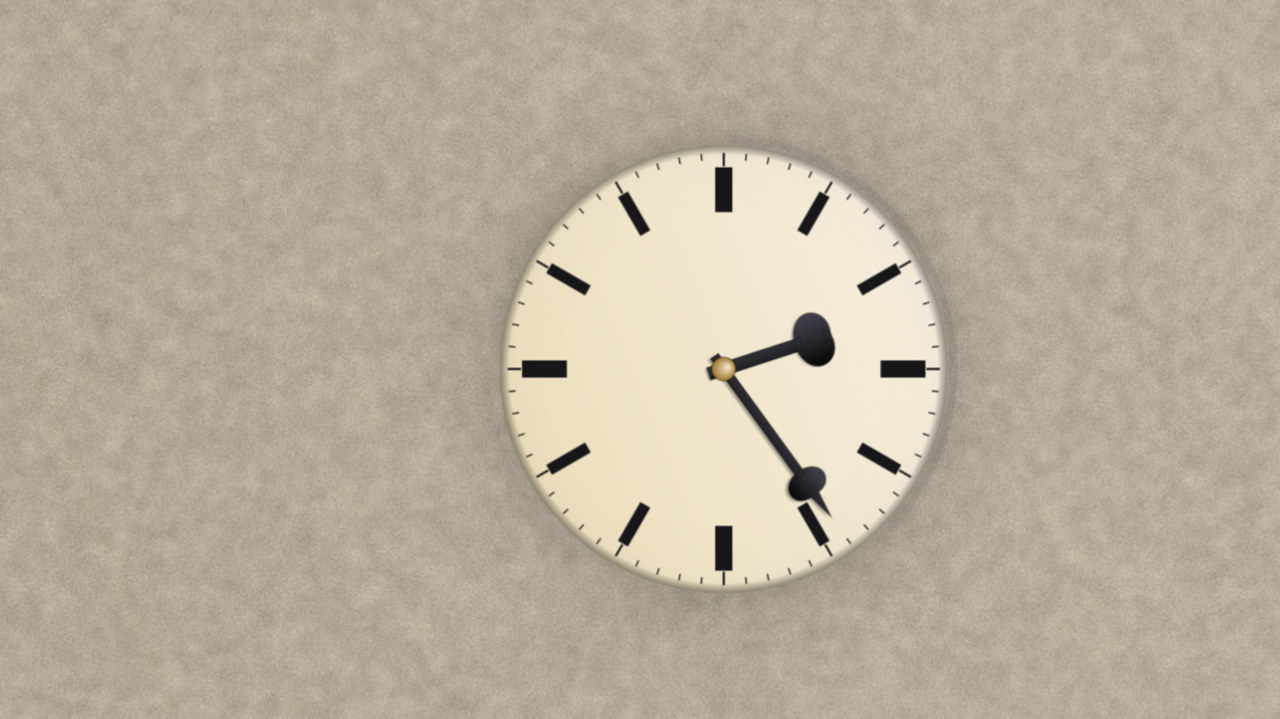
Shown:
2.24
